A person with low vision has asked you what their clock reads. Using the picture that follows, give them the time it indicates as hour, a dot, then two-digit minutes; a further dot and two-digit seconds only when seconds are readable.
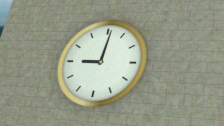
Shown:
9.01
